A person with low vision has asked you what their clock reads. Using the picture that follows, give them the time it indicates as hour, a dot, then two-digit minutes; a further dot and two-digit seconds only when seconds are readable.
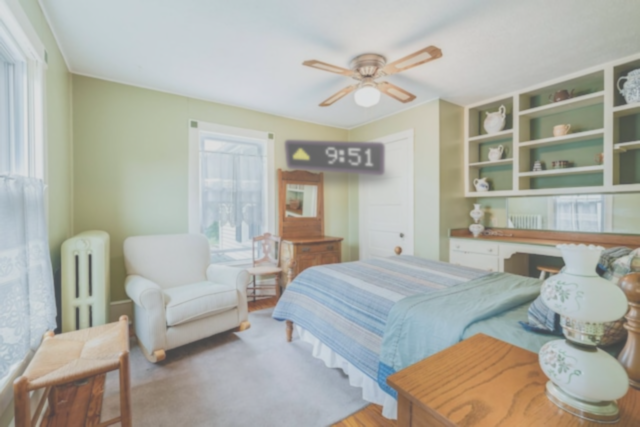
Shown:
9.51
